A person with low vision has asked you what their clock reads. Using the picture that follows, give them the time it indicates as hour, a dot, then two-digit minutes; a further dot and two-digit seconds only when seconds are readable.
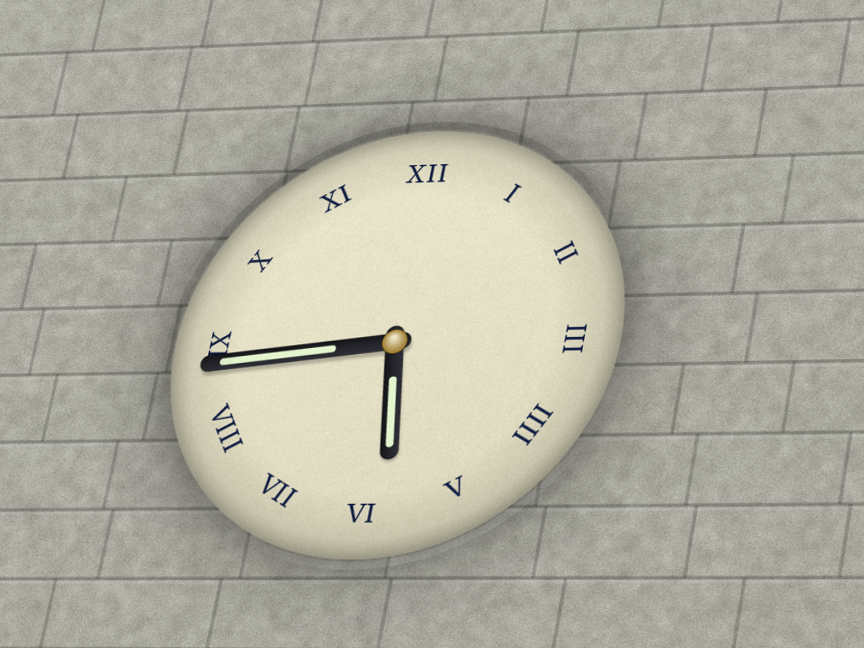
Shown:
5.44
